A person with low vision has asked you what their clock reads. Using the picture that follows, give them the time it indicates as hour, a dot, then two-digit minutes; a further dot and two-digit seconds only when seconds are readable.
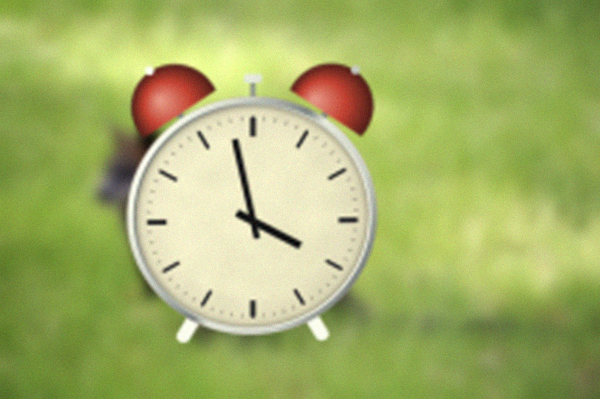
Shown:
3.58
